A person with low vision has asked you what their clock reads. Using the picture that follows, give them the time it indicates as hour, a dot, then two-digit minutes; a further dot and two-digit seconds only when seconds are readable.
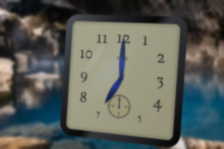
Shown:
7.00
